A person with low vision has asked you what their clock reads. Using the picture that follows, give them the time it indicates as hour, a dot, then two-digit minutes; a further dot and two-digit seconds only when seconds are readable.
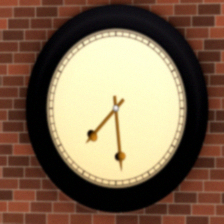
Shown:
7.29
